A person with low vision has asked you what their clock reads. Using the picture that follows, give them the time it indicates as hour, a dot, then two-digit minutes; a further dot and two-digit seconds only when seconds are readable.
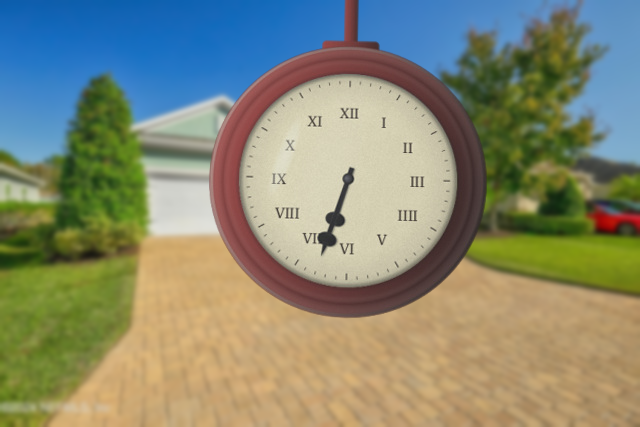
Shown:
6.33
